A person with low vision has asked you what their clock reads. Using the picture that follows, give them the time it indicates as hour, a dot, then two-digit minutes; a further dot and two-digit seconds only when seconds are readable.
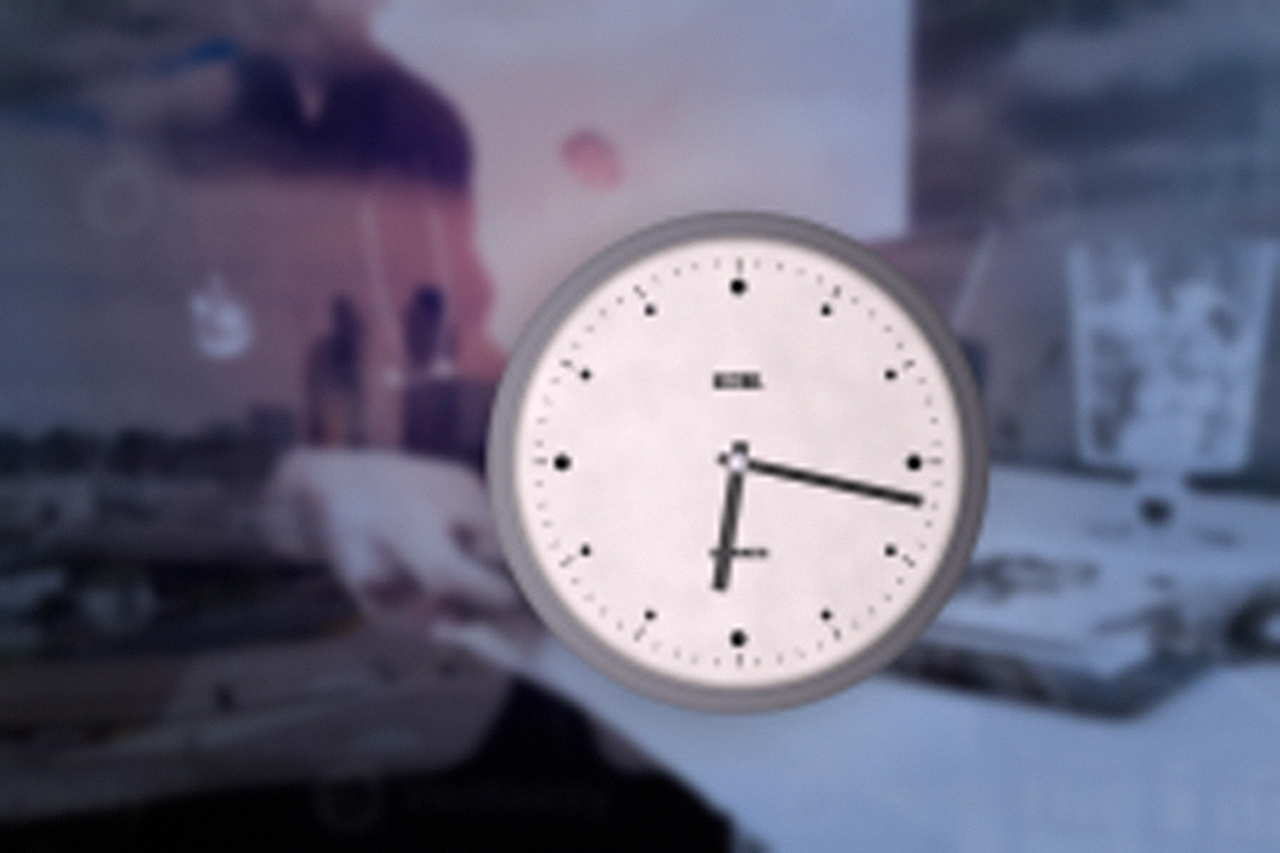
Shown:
6.17
